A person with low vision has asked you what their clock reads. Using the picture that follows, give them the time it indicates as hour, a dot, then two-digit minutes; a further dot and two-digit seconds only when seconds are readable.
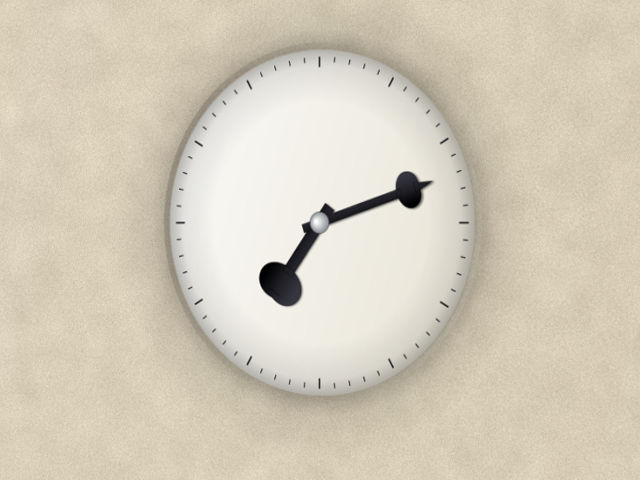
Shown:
7.12
